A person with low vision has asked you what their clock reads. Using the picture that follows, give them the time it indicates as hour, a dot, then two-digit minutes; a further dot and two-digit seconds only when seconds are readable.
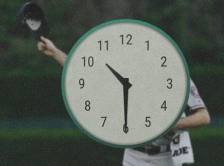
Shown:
10.30
